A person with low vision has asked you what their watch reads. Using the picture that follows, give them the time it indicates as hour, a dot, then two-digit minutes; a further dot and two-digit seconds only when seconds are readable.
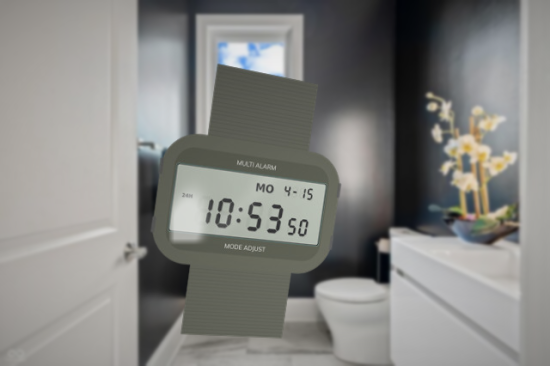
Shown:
10.53.50
